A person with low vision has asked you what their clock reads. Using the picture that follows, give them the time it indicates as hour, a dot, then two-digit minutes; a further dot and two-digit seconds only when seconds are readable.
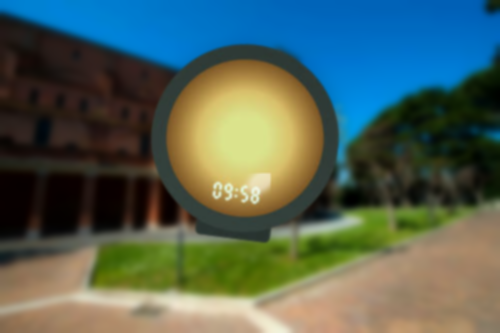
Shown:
9.58
